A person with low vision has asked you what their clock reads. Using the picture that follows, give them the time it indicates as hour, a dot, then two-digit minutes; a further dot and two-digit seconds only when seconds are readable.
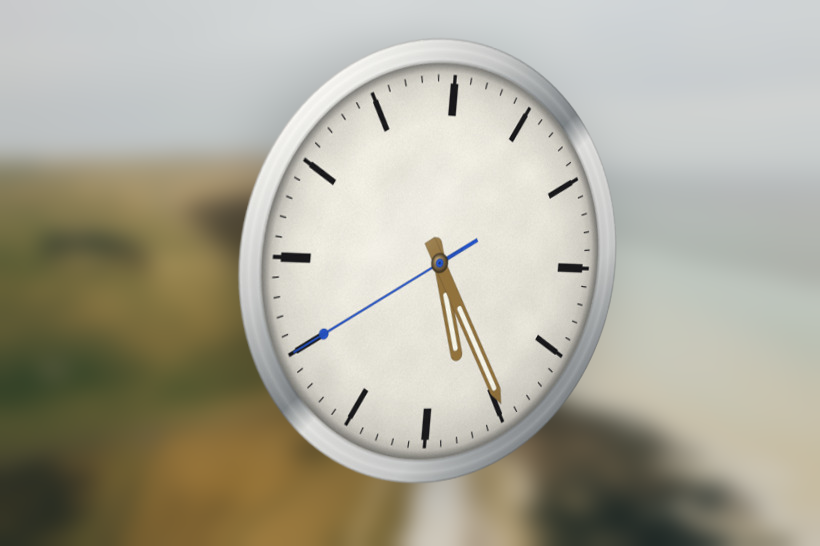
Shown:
5.24.40
